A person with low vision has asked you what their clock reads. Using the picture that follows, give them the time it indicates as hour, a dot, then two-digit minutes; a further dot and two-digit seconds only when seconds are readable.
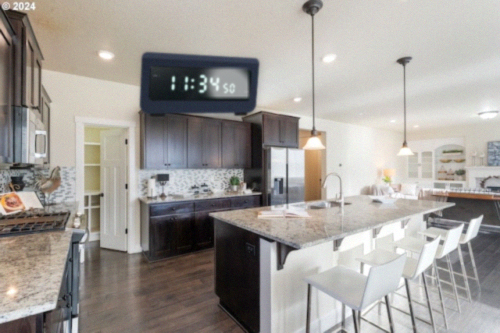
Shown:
11.34
